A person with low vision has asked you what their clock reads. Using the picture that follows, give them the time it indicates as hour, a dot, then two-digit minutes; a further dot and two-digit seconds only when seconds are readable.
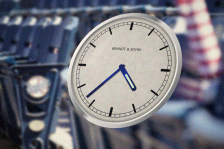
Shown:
4.37
